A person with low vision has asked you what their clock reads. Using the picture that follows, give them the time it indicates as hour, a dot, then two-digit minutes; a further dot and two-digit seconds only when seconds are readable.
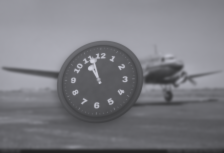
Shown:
10.57
